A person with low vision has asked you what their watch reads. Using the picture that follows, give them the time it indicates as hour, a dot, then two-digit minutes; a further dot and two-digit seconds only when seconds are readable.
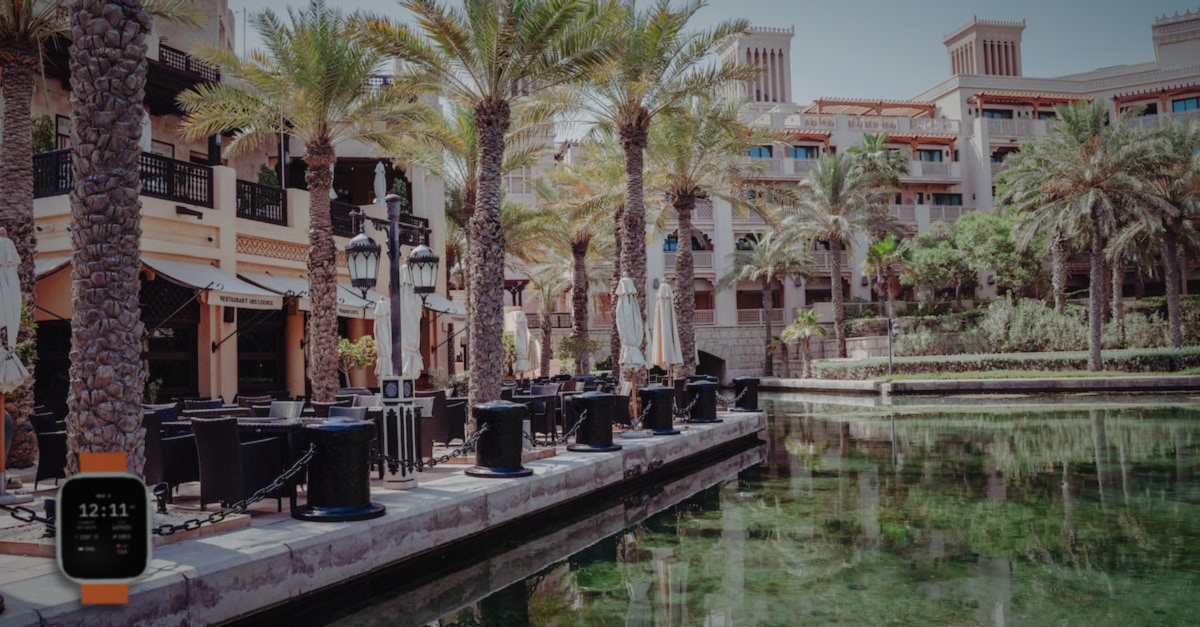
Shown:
12.11
